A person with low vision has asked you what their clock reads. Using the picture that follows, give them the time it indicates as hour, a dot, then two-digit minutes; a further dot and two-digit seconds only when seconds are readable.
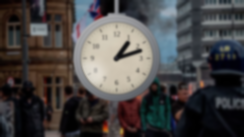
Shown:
1.12
